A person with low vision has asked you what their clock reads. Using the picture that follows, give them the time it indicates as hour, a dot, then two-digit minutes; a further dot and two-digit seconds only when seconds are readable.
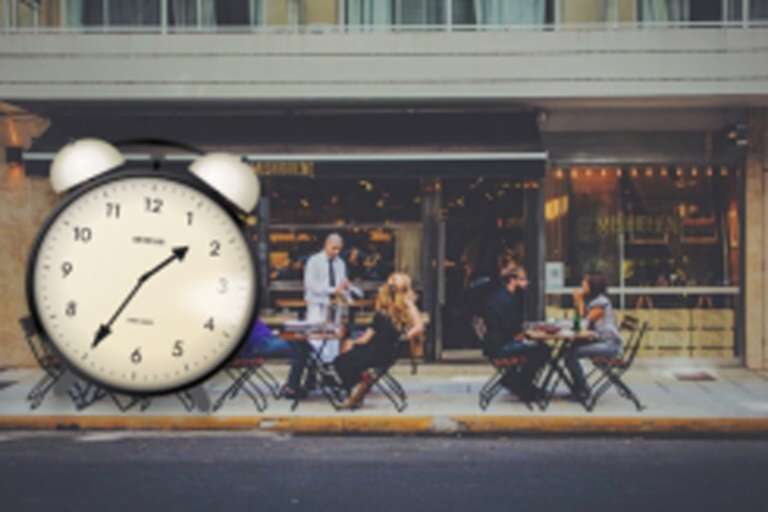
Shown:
1.35
